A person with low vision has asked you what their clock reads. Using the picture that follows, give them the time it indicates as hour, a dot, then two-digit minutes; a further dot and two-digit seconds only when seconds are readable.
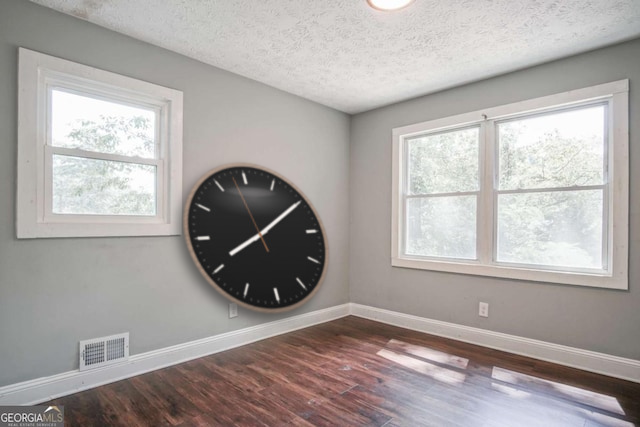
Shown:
8.09.58
